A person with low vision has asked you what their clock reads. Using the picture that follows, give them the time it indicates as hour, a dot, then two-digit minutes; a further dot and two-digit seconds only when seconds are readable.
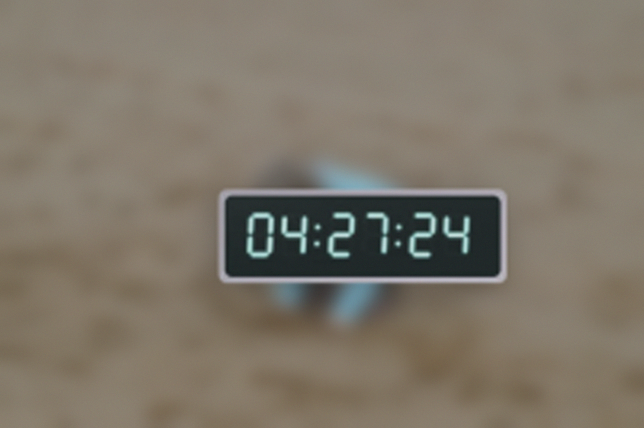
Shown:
4.27.24
